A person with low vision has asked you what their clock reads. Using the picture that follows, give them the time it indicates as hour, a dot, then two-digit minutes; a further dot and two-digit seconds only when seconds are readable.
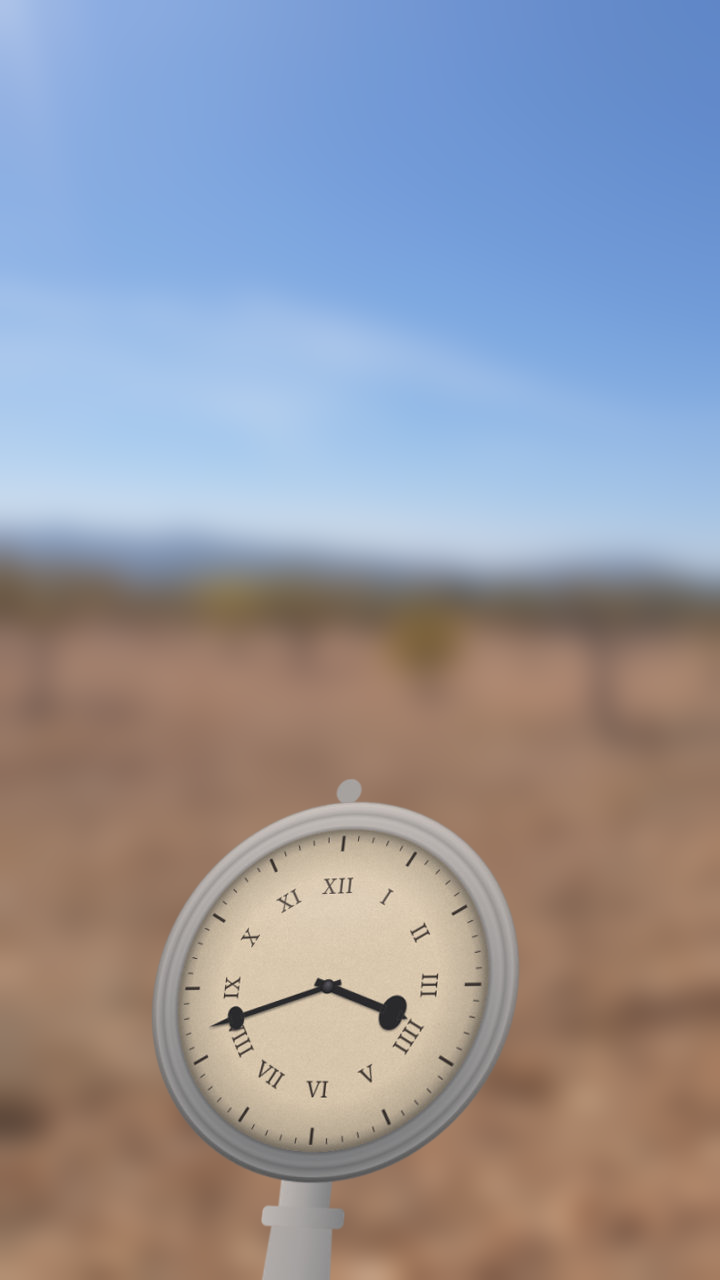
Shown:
3.42
